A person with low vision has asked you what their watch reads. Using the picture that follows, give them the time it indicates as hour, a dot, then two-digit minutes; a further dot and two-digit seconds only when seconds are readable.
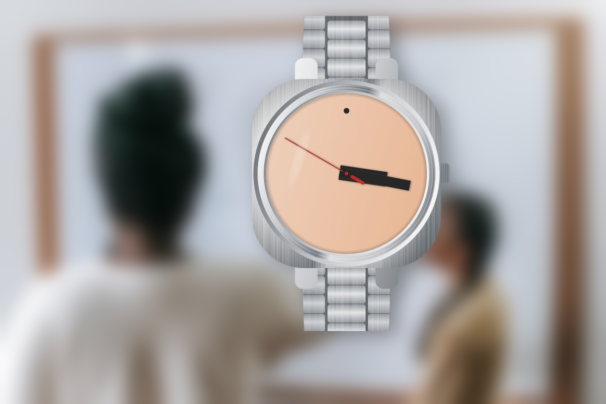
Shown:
3.16.50
